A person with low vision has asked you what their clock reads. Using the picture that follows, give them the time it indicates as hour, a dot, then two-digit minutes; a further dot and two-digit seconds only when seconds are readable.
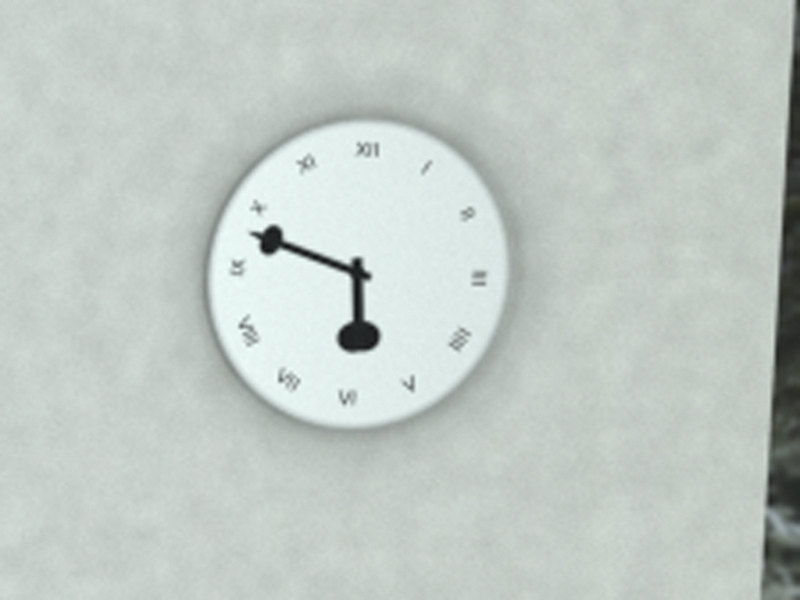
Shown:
5.48
